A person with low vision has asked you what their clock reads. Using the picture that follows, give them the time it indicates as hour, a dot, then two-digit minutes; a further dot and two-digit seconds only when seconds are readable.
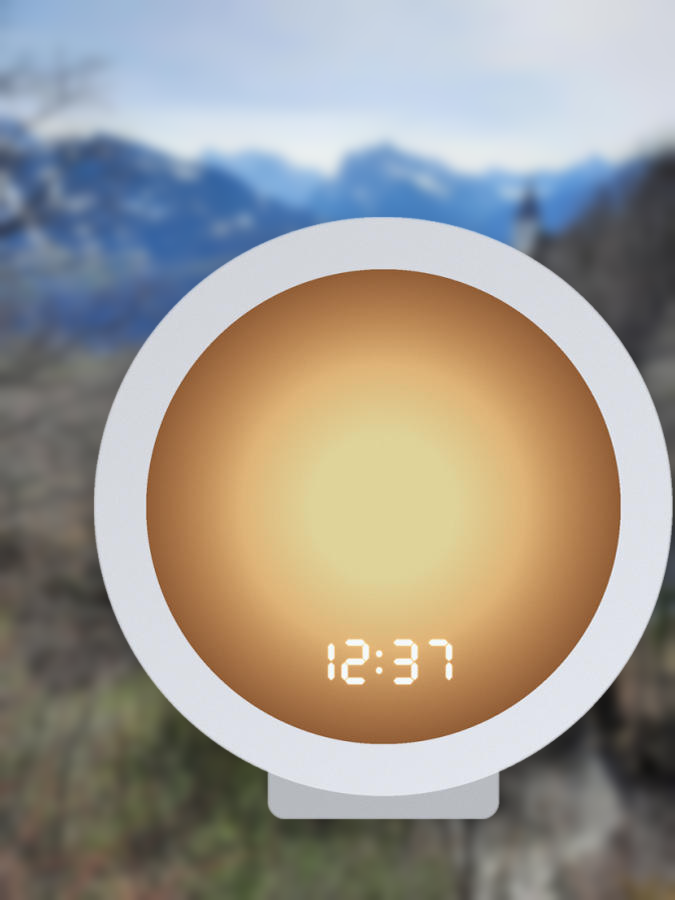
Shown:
12.37
